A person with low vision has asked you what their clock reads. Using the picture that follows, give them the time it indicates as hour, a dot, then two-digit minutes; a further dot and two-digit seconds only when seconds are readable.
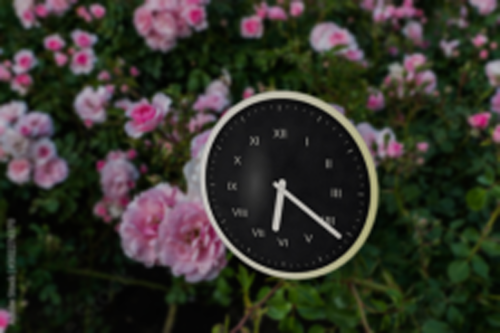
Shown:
6.21
